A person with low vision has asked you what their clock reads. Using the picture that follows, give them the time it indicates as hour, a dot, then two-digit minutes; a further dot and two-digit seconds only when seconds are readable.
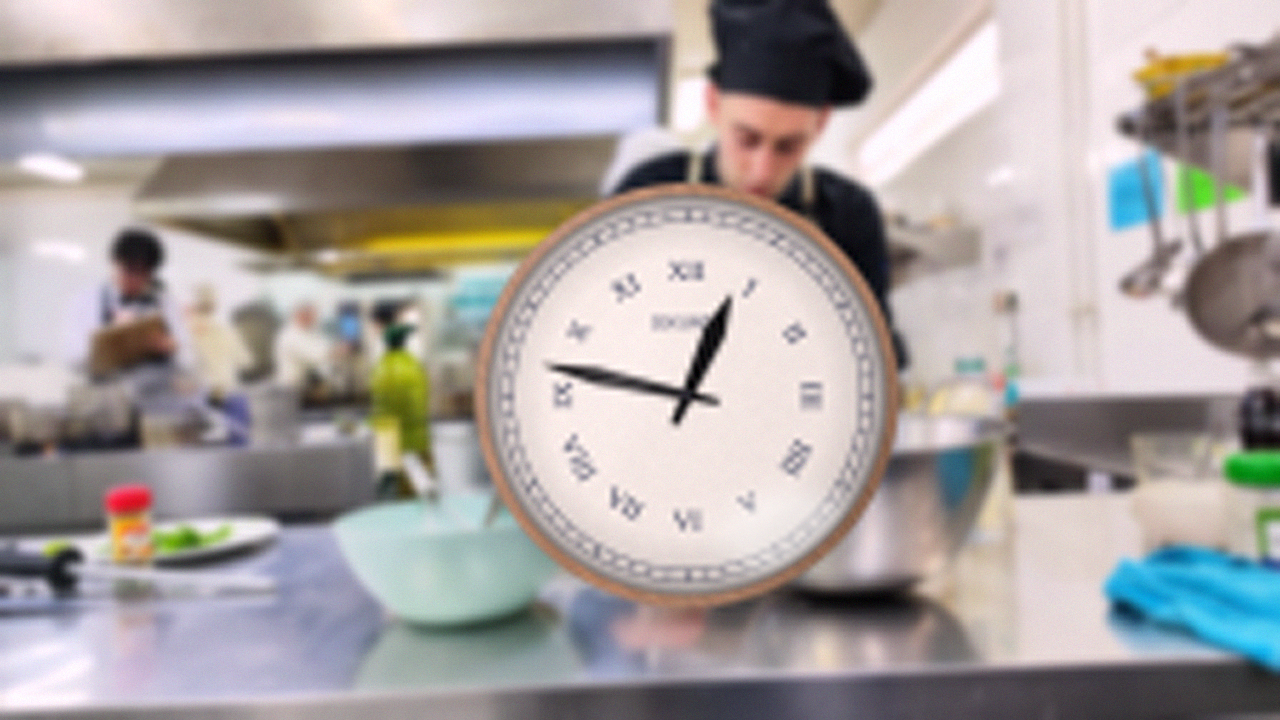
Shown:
12.47
